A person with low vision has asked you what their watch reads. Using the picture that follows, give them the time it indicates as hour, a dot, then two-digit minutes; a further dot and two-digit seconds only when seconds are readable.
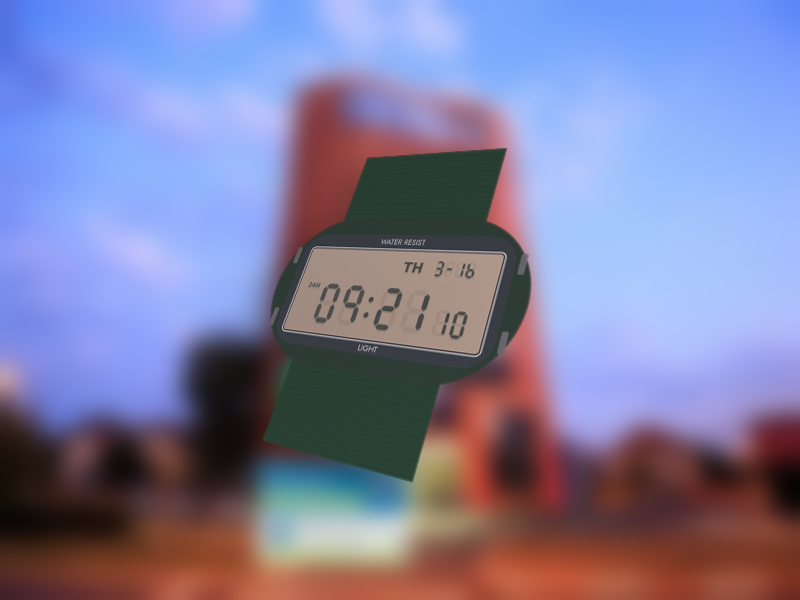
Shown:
9.21.10
